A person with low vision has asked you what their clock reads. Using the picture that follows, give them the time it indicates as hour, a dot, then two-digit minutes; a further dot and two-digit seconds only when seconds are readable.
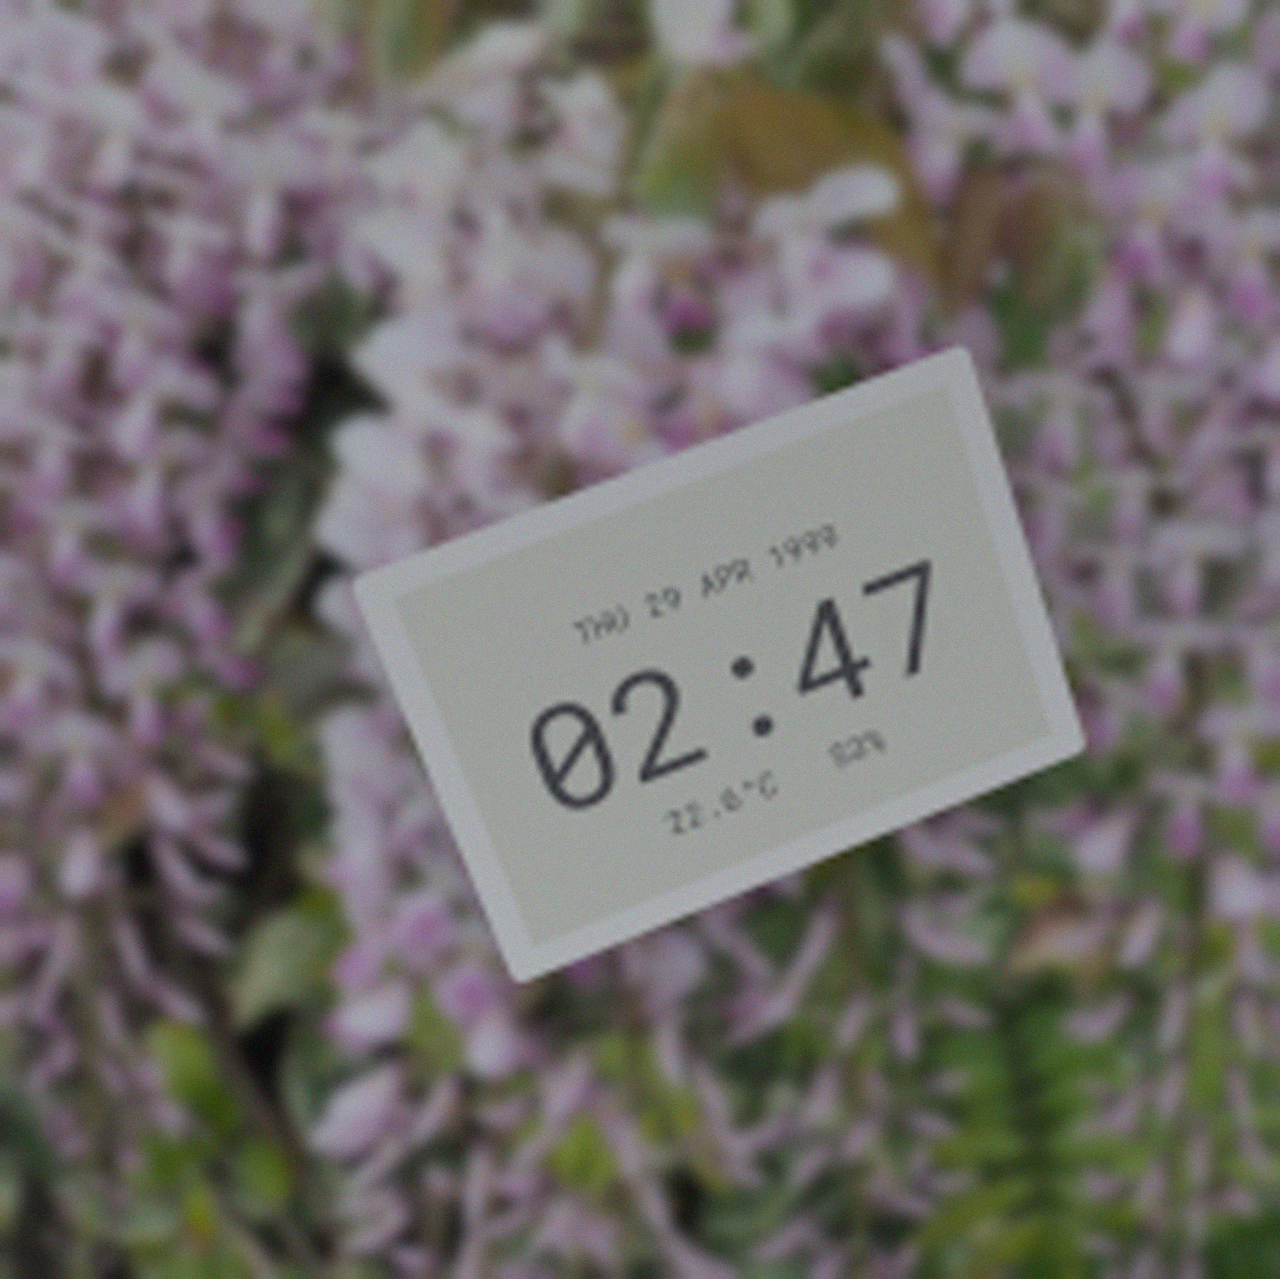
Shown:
2.47
